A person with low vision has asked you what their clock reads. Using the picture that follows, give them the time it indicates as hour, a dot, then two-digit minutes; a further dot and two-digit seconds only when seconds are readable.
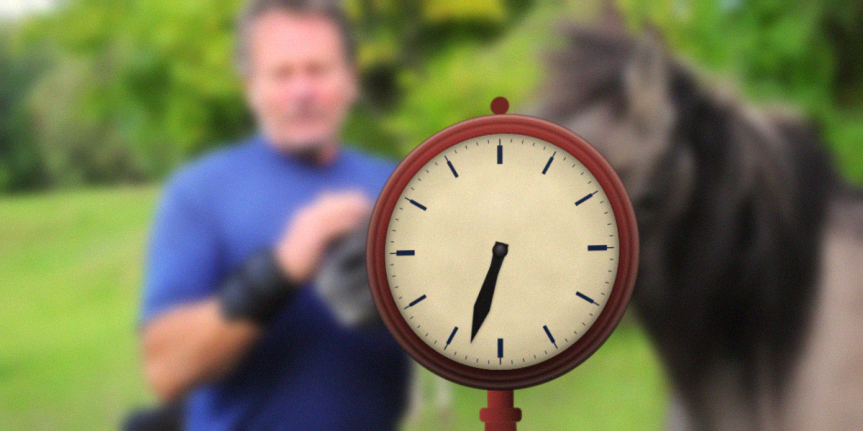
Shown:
6.33
